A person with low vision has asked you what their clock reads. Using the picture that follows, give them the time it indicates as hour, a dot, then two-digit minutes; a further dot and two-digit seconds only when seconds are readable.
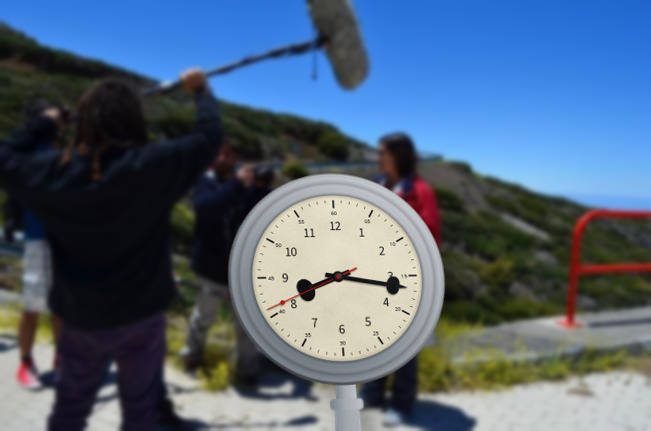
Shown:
8.16.41
